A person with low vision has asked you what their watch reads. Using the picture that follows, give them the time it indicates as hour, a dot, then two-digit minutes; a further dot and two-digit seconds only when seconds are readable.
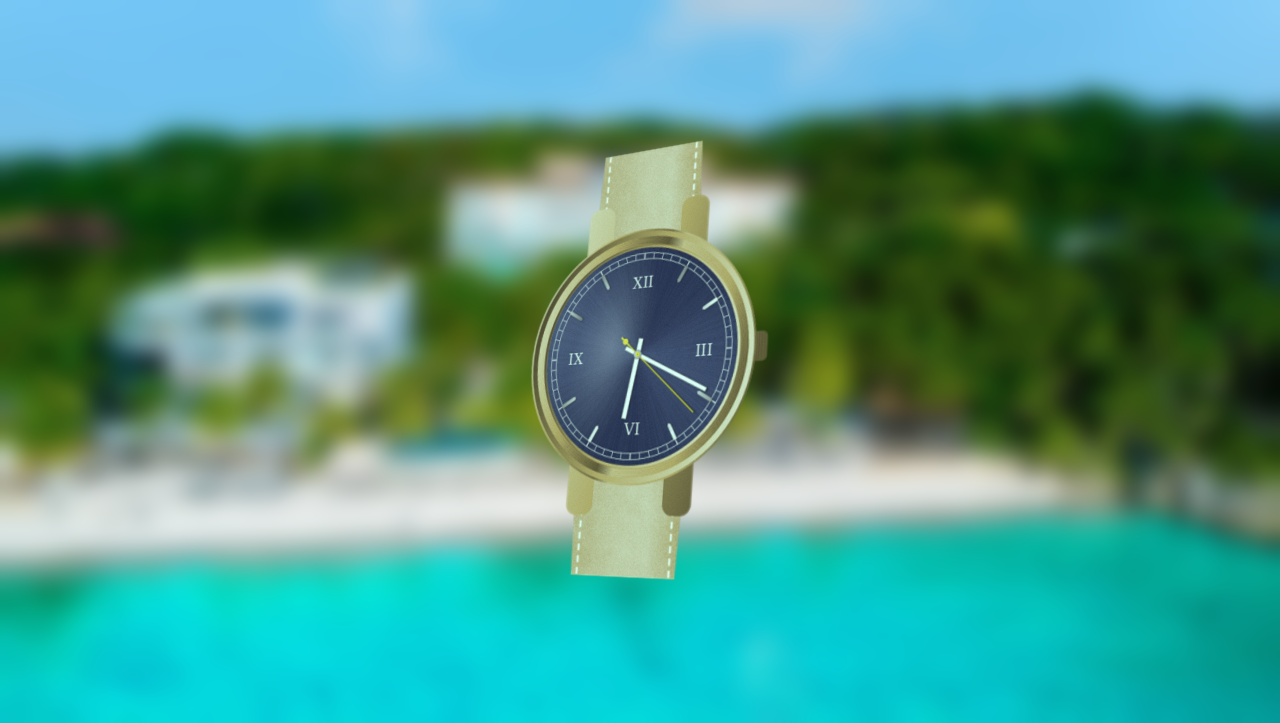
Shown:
6.19.22
